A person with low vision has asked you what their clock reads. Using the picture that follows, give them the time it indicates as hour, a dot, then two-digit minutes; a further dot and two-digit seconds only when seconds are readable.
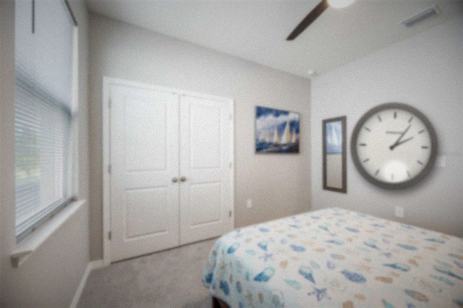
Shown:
2.06
